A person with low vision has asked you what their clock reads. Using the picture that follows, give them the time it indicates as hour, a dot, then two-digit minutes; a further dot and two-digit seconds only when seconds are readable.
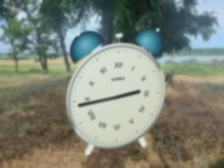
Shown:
2.44
